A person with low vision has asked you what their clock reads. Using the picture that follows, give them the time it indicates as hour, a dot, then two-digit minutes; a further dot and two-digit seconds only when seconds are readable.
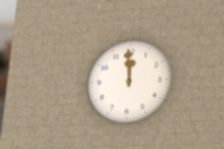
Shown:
11.59
